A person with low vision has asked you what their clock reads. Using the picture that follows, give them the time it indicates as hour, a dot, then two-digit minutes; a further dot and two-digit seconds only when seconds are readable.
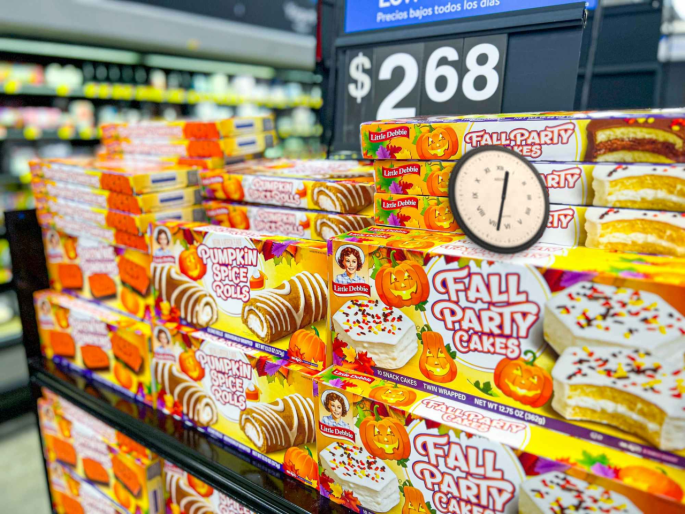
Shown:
12.33
